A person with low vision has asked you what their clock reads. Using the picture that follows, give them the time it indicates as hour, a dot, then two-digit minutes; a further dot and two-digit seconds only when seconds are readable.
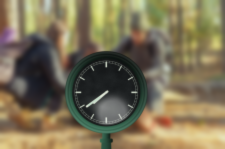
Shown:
7.39
